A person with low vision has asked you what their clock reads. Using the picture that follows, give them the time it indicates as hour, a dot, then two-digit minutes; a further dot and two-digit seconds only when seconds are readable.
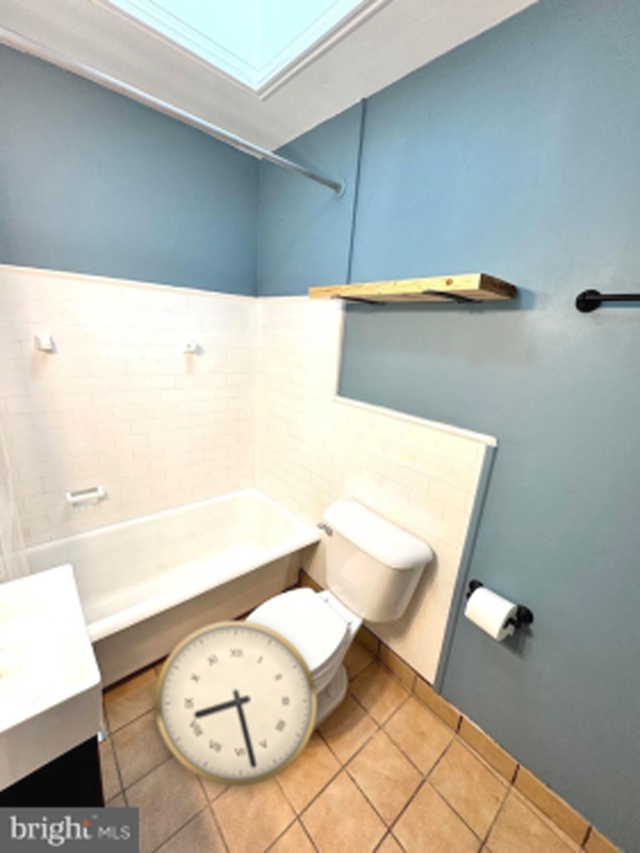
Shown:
8.28
